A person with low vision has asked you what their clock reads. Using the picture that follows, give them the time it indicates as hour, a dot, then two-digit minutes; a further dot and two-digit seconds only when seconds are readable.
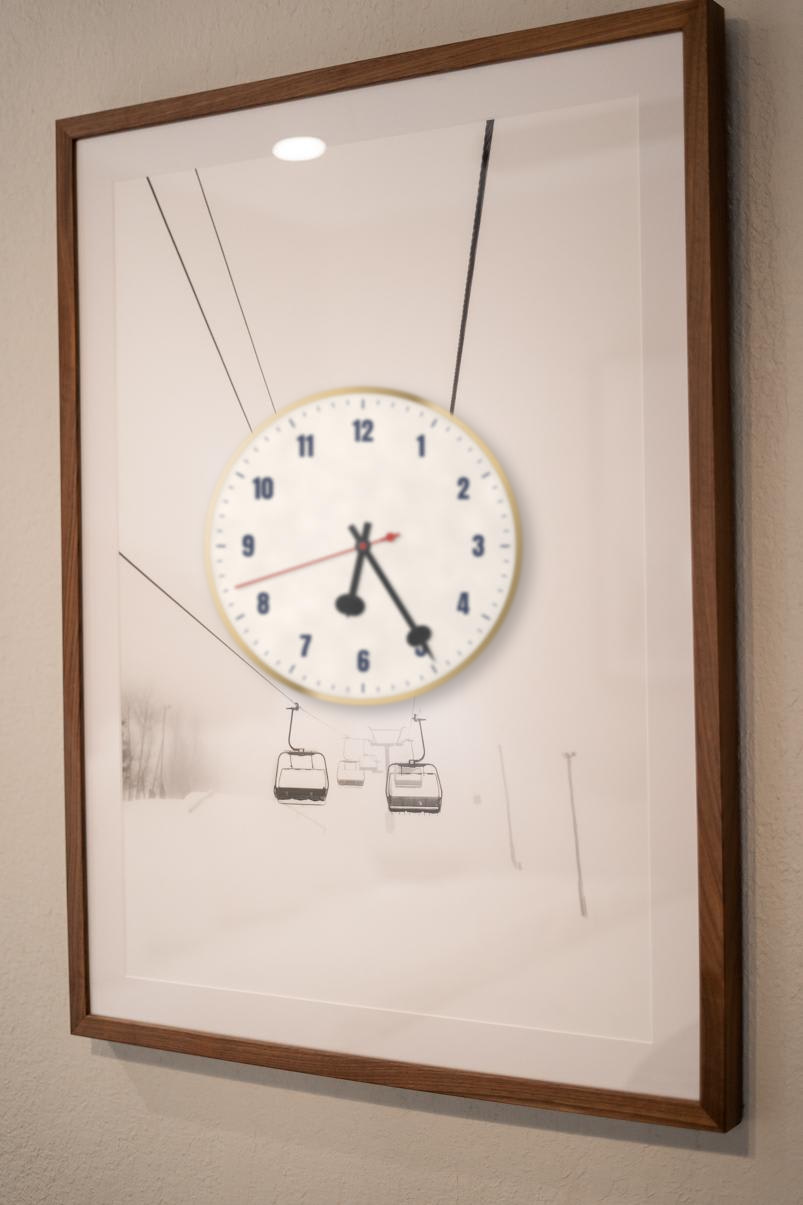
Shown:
6.24.42
